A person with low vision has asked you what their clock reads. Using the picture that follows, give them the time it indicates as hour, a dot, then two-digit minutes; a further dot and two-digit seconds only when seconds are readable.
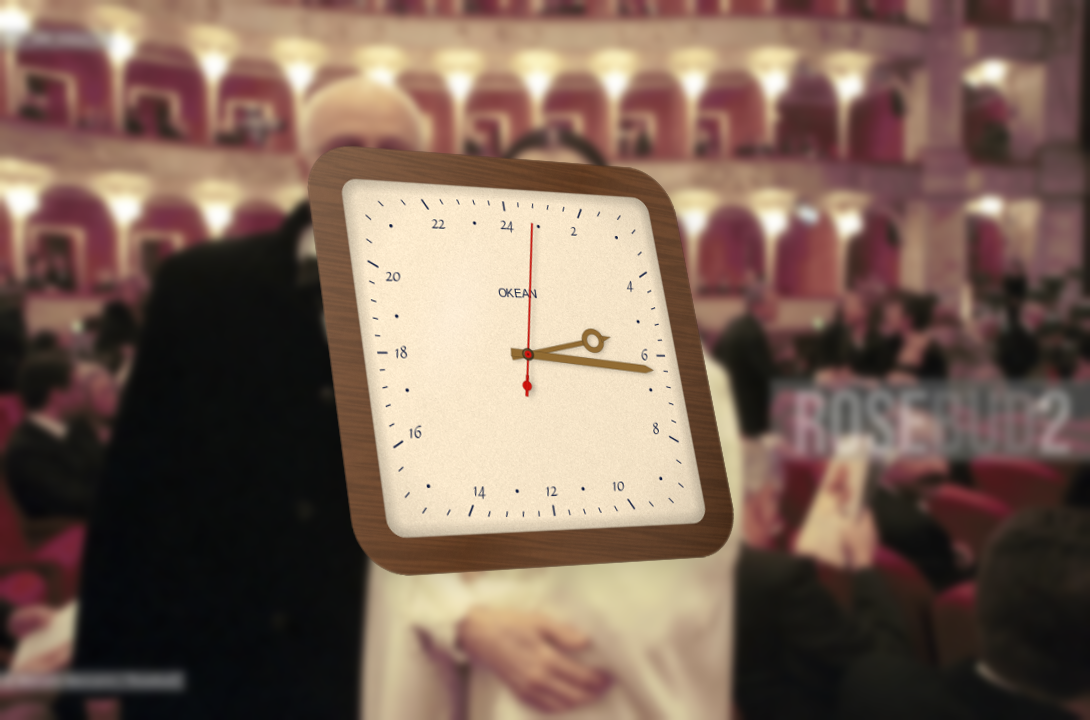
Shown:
5.16.02
